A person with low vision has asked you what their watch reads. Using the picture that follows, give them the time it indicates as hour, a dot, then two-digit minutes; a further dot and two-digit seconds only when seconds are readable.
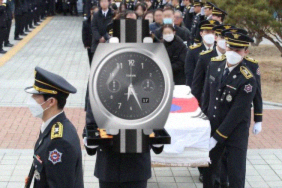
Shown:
6.26
